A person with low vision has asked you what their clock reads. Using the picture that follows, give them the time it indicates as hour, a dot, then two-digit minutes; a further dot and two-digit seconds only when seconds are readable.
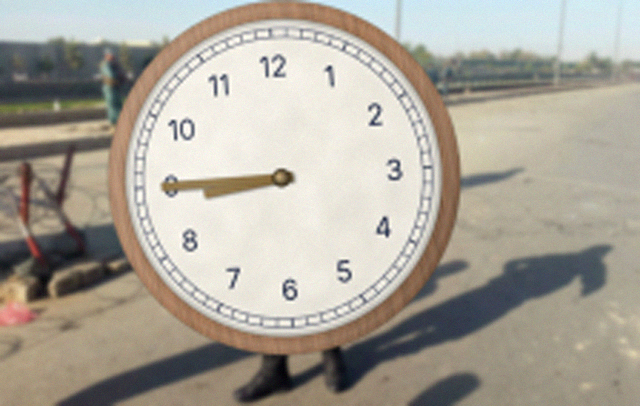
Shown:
8.45
